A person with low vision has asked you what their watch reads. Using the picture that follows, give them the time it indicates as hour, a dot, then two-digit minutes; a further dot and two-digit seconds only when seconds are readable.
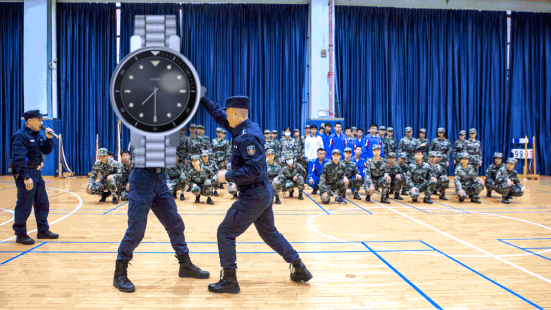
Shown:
7.30
